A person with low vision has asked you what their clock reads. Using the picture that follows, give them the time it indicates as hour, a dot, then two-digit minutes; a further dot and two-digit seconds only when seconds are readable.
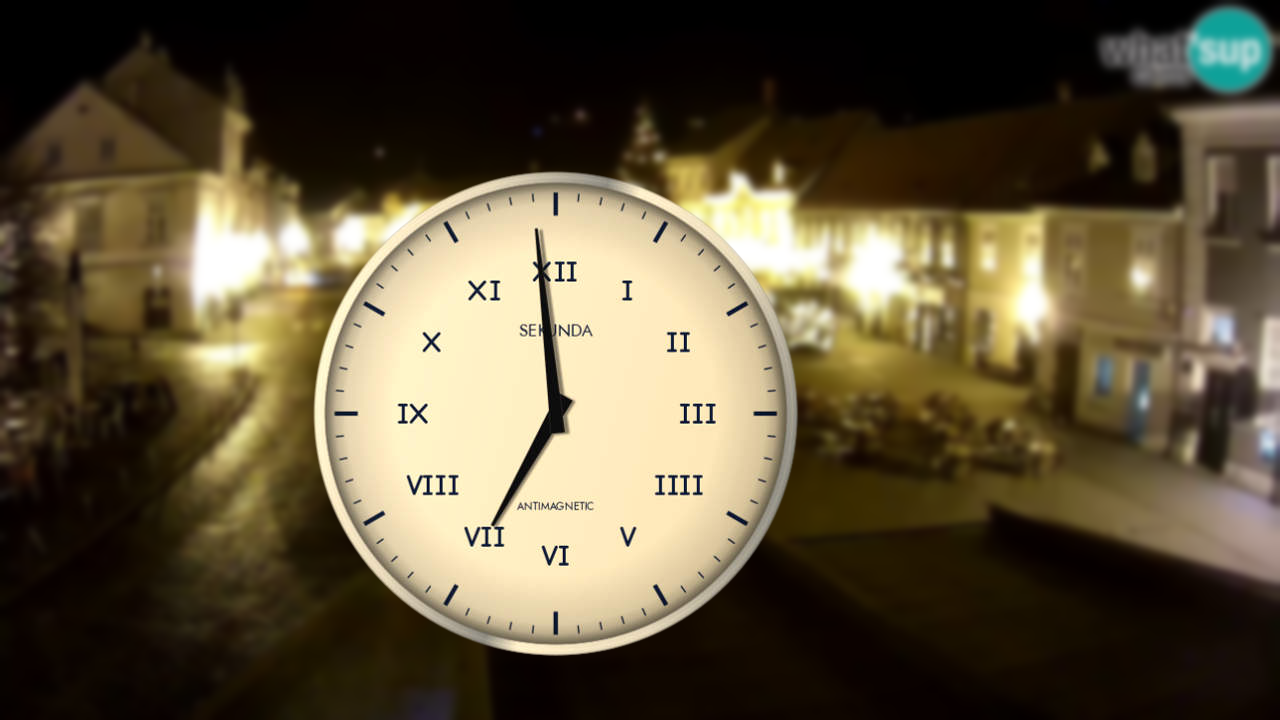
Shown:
6.59
